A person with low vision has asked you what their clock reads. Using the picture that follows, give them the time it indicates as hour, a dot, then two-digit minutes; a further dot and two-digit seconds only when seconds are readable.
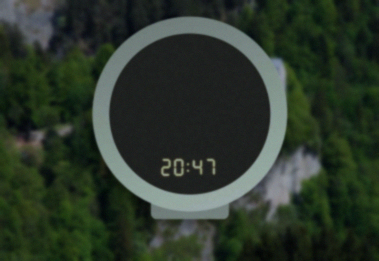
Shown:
20.47
